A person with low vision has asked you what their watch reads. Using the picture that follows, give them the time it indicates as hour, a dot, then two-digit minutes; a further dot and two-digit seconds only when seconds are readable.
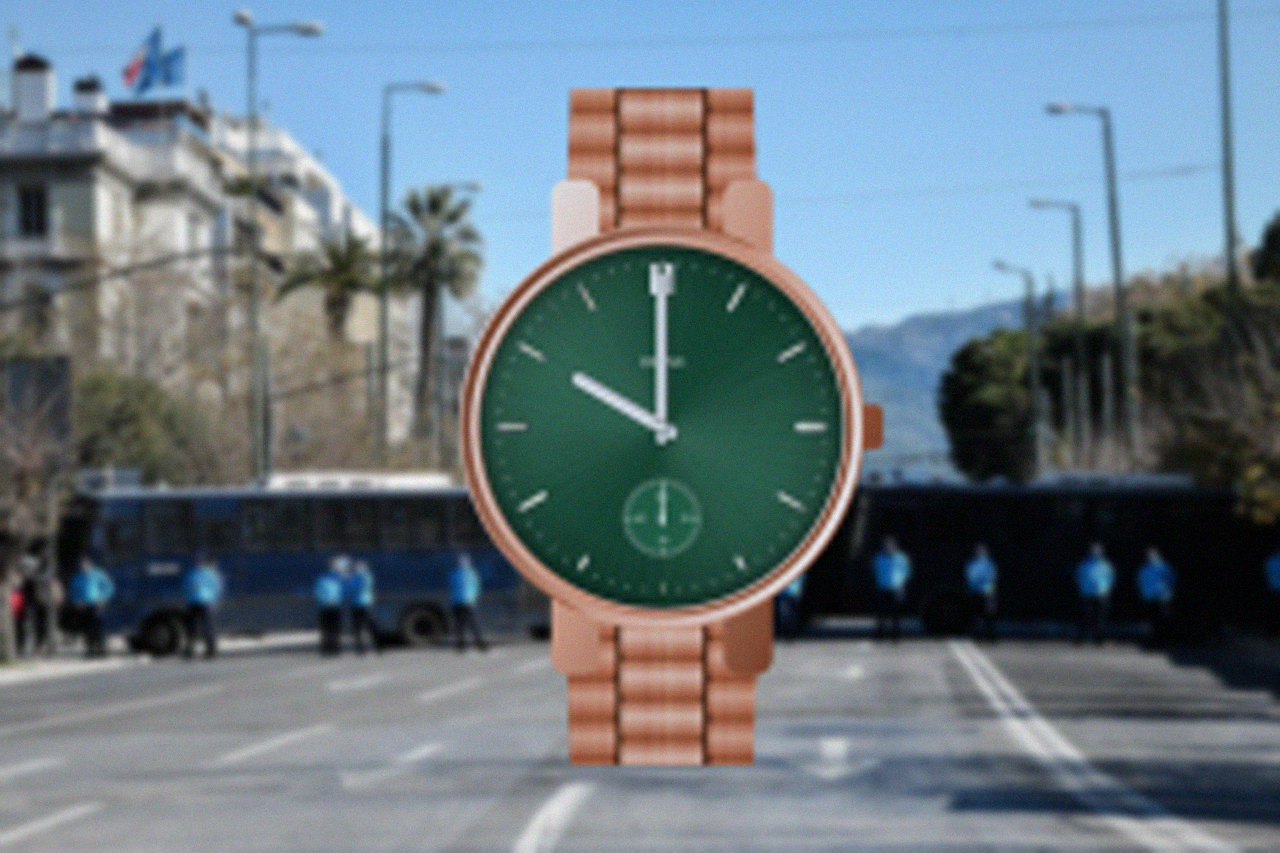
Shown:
10.00
